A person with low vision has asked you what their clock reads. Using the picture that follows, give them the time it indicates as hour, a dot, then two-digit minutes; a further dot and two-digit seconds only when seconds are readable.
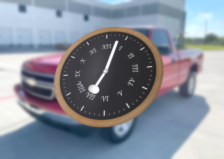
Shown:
7.03
